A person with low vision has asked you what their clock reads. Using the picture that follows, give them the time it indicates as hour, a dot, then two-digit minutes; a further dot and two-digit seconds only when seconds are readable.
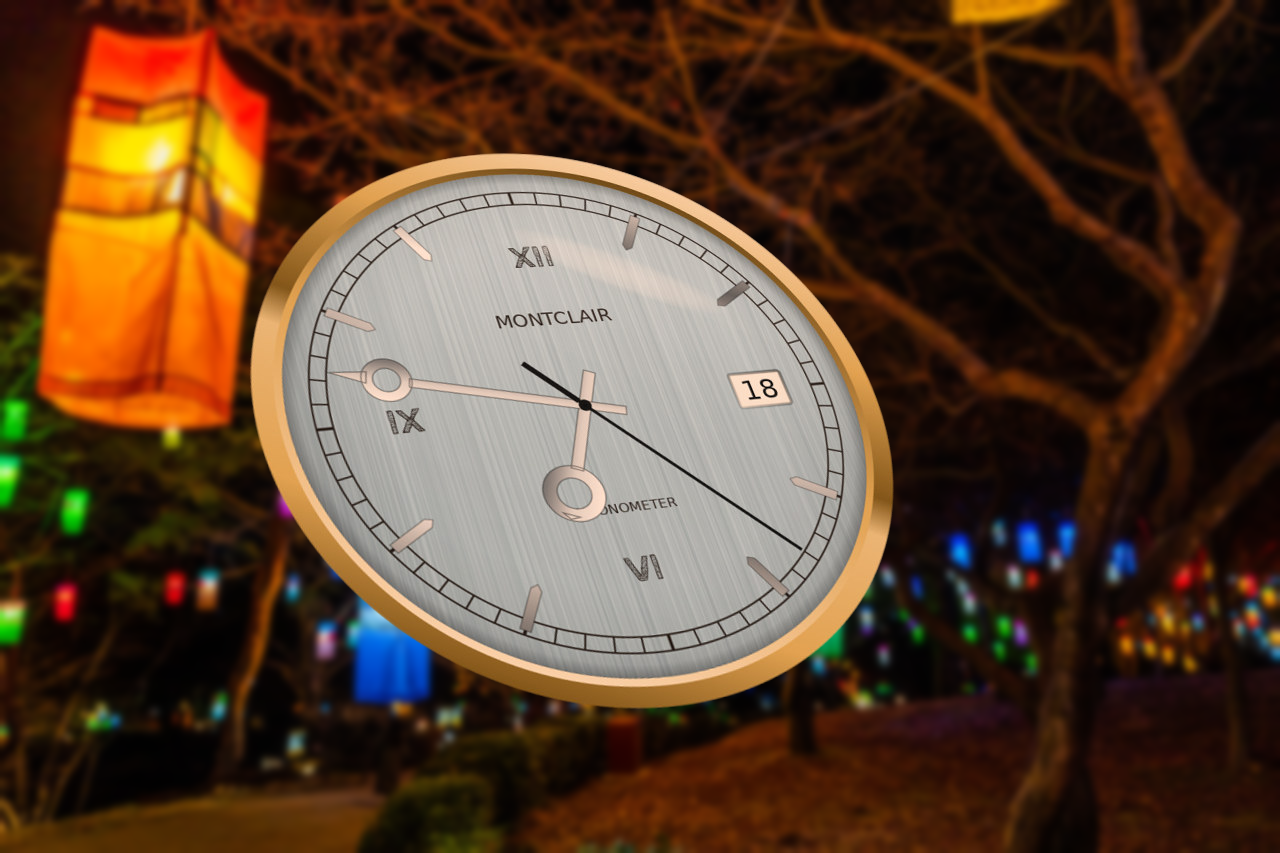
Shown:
6.47.23
